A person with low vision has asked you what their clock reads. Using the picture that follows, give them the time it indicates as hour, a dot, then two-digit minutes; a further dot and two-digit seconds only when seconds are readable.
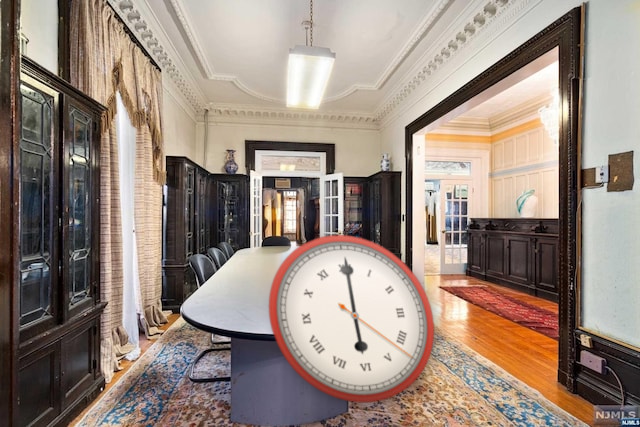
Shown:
6.00.22
